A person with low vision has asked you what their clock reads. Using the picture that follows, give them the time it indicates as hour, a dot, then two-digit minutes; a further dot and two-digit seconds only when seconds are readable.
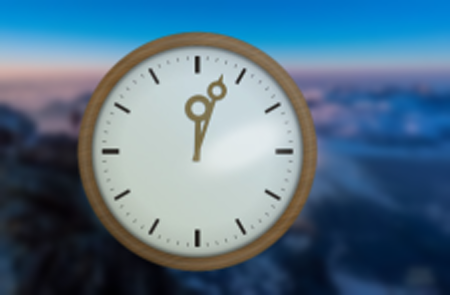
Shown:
12.03
